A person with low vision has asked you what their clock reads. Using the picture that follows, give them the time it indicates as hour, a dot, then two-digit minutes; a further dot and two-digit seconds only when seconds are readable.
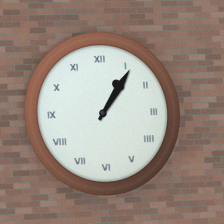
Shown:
1.06
